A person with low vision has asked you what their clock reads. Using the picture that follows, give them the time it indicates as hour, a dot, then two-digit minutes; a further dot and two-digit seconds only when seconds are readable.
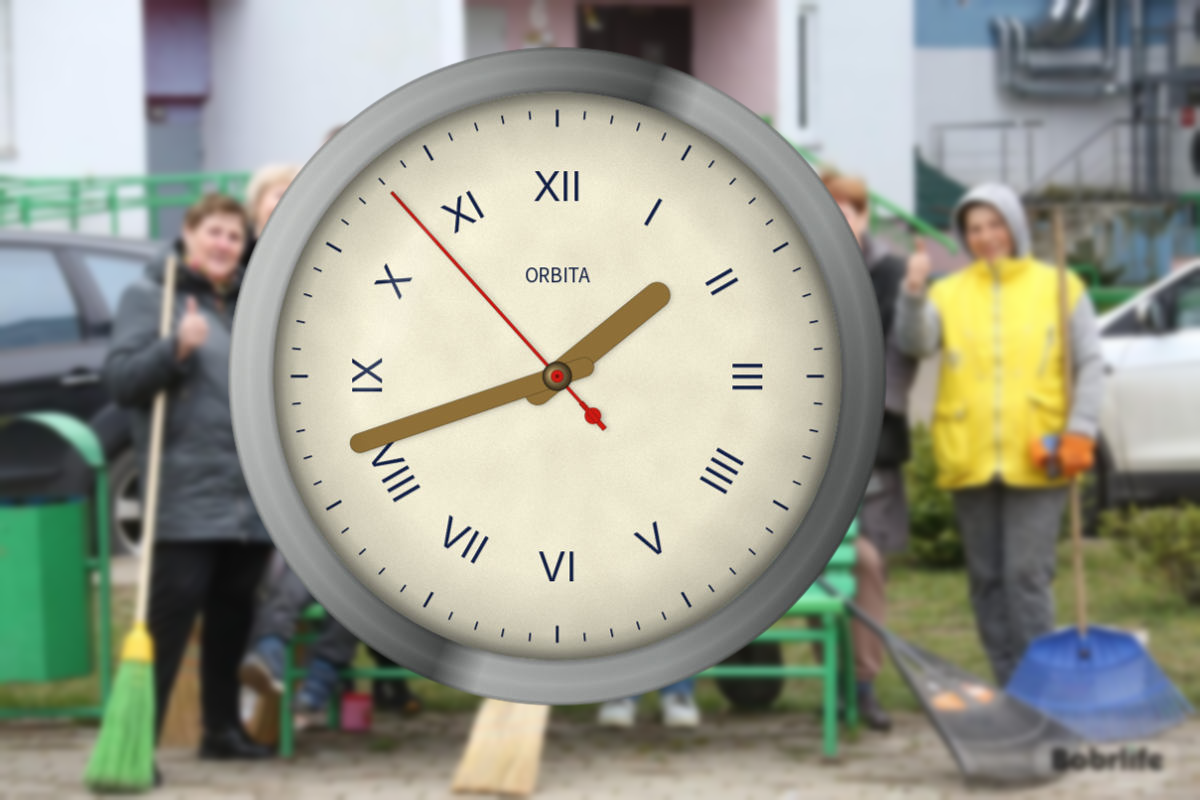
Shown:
1.41.53
